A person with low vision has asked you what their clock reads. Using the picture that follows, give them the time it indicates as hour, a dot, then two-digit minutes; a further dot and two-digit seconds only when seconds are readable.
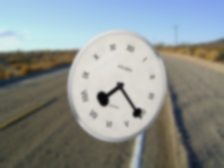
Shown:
7.21
